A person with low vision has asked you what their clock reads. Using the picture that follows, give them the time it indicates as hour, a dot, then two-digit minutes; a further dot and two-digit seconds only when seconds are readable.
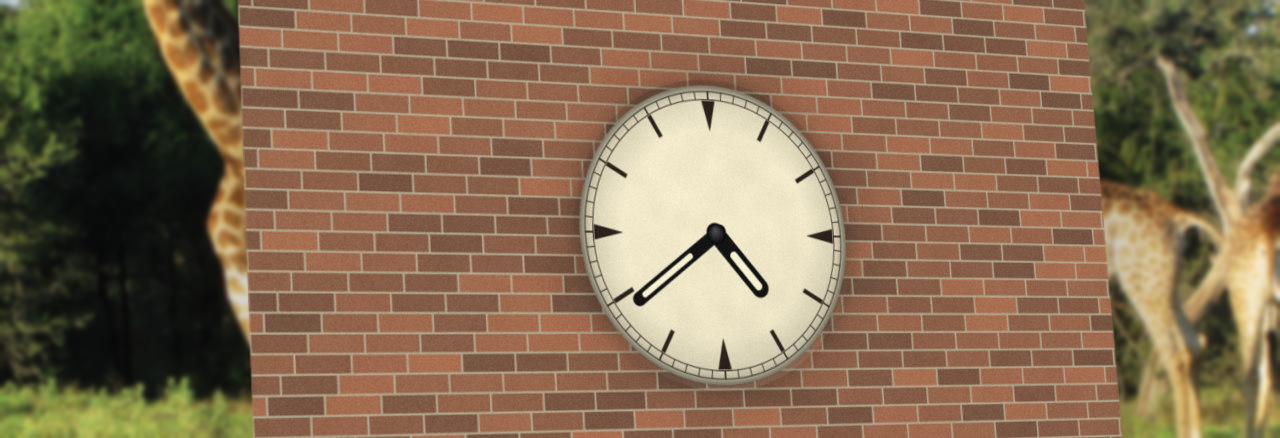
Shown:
4.39
